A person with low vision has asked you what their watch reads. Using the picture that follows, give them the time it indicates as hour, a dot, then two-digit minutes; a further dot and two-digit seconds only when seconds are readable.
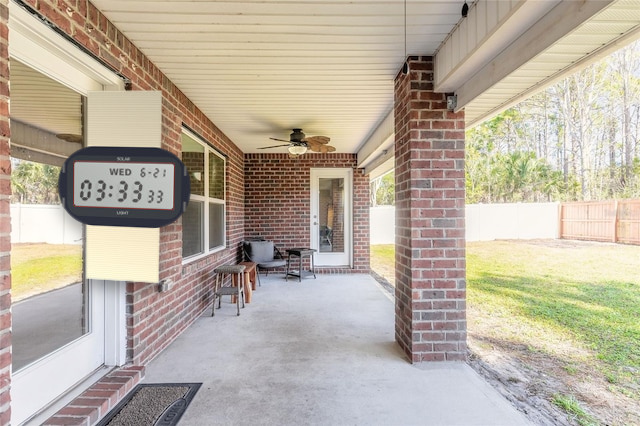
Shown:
3.33.33
